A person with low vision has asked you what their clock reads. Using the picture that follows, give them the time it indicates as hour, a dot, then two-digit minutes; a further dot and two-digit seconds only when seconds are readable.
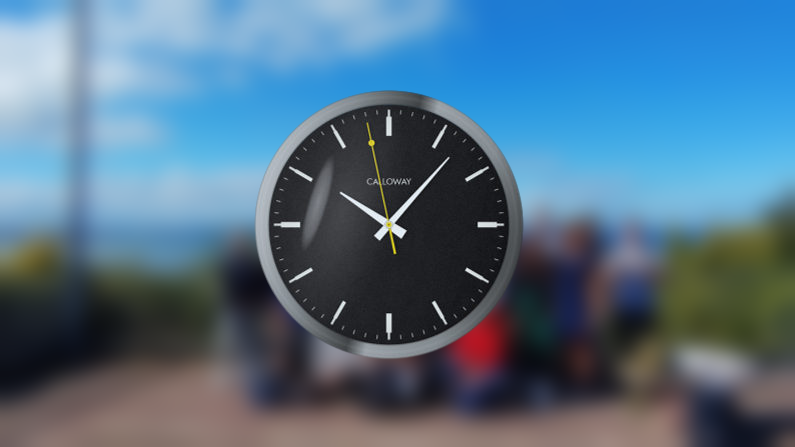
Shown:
10.06.58
